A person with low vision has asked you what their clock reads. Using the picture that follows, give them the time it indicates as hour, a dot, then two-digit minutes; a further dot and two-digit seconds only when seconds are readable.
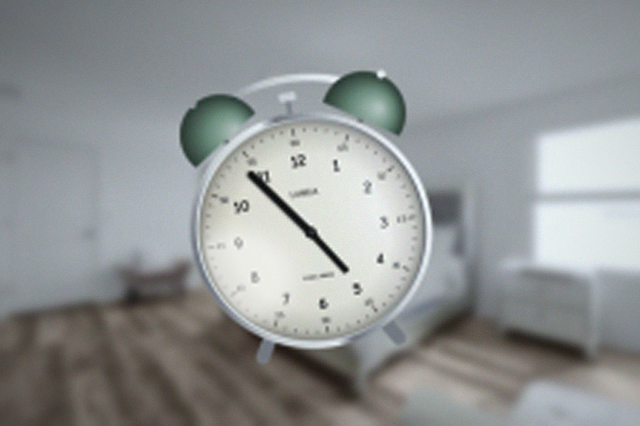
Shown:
4.54
